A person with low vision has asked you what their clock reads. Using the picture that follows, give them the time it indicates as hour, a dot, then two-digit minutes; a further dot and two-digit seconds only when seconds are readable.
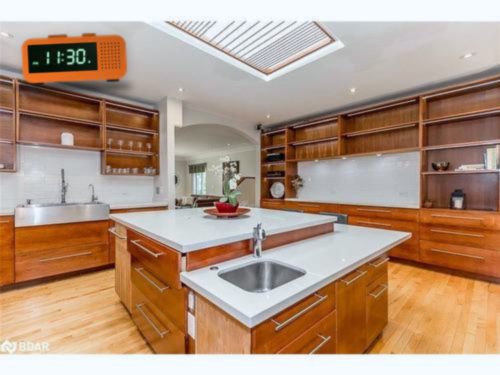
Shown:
11.30
